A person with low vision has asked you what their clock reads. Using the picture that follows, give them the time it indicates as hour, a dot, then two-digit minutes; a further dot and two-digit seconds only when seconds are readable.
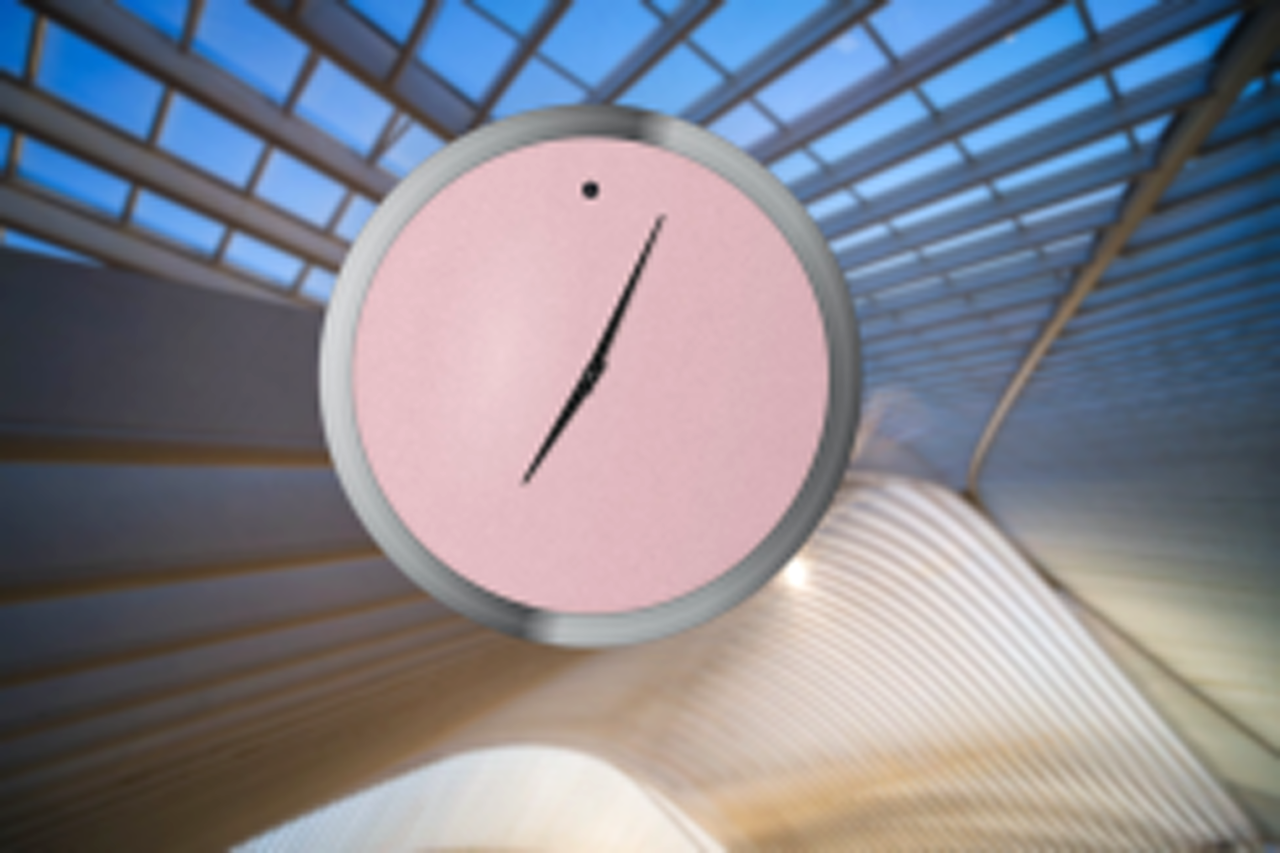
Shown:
7.04
